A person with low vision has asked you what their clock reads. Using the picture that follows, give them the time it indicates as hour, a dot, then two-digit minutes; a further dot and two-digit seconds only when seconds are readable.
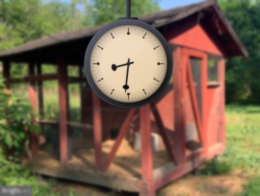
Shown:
8.31
